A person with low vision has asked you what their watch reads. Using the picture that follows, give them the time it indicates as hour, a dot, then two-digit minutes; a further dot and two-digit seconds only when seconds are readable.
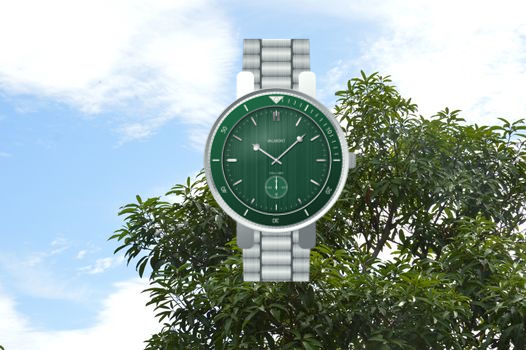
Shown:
10.08
